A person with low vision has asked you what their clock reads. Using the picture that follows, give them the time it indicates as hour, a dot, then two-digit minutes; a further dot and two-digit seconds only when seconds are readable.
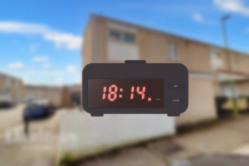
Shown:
18.14
